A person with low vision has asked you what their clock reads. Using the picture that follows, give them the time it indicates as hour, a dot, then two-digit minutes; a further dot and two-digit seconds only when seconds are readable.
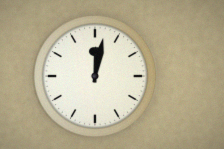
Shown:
12.02
